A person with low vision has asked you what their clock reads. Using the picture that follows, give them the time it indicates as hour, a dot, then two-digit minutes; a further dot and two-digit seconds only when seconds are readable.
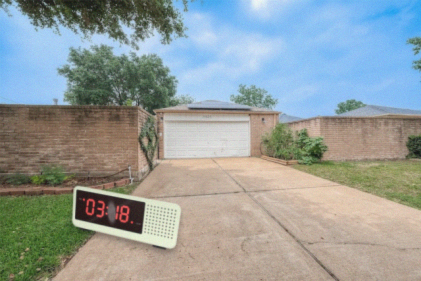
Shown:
3.18
